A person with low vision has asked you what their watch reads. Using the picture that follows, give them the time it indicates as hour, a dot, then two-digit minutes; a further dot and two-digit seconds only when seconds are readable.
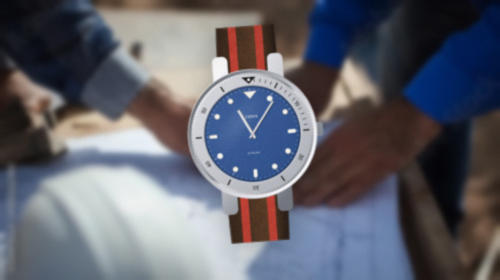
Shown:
11.06
